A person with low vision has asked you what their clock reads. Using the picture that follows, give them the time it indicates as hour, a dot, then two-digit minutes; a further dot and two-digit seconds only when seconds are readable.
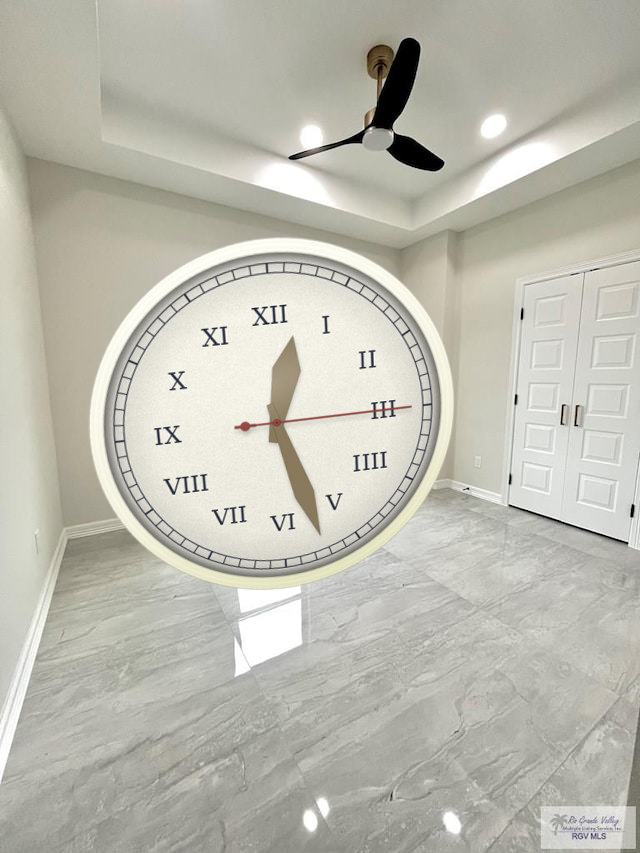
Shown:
12.27.15
